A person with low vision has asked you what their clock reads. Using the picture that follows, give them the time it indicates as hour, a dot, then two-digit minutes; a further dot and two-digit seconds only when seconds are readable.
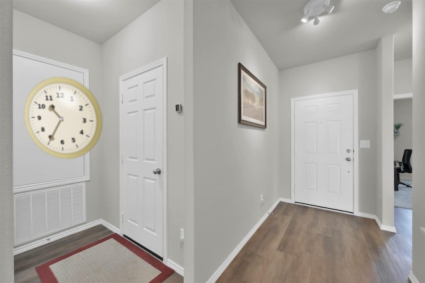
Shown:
10.35
